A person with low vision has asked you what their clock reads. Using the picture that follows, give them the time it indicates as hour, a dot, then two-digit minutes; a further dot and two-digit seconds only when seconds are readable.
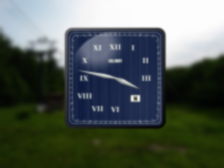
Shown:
3.47
